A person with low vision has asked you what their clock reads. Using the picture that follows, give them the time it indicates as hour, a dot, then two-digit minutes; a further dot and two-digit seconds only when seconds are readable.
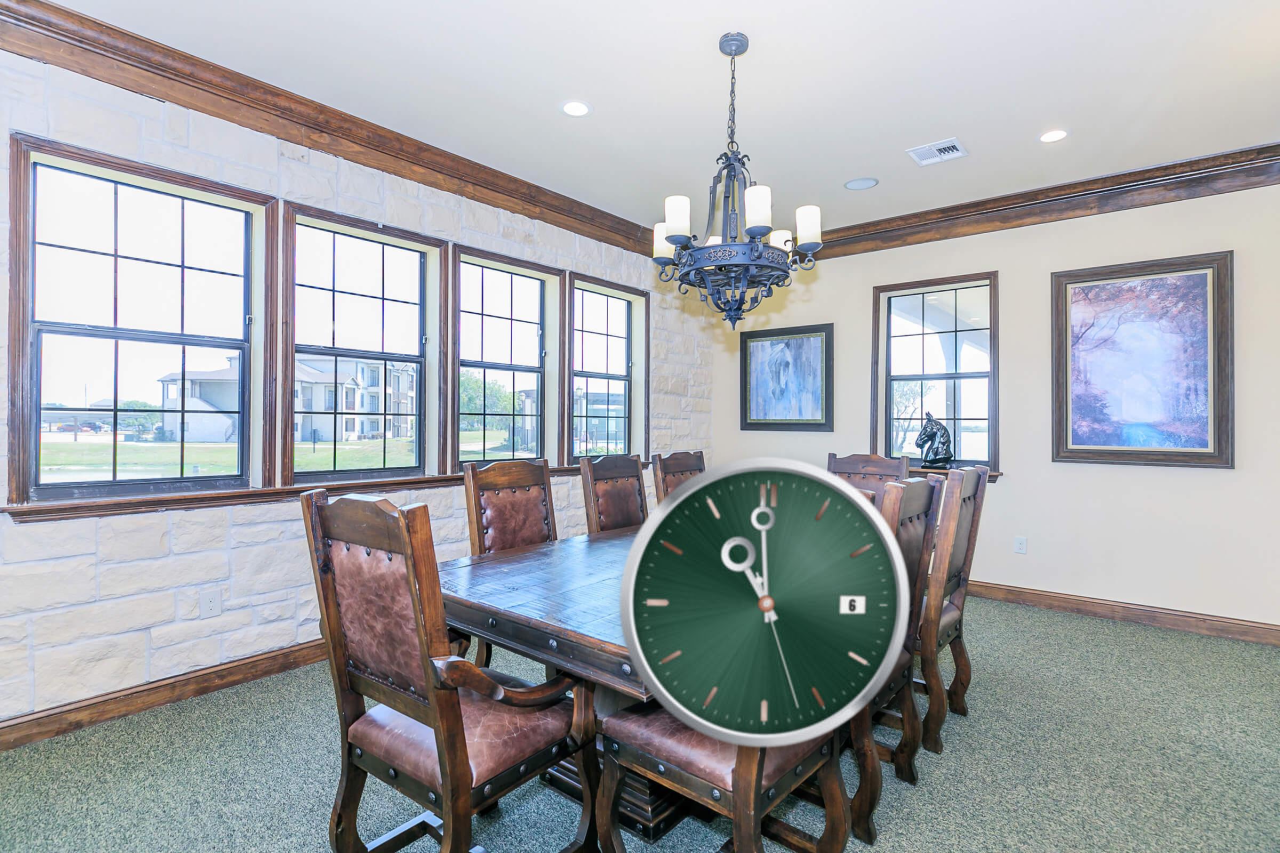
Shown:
10.59.27
